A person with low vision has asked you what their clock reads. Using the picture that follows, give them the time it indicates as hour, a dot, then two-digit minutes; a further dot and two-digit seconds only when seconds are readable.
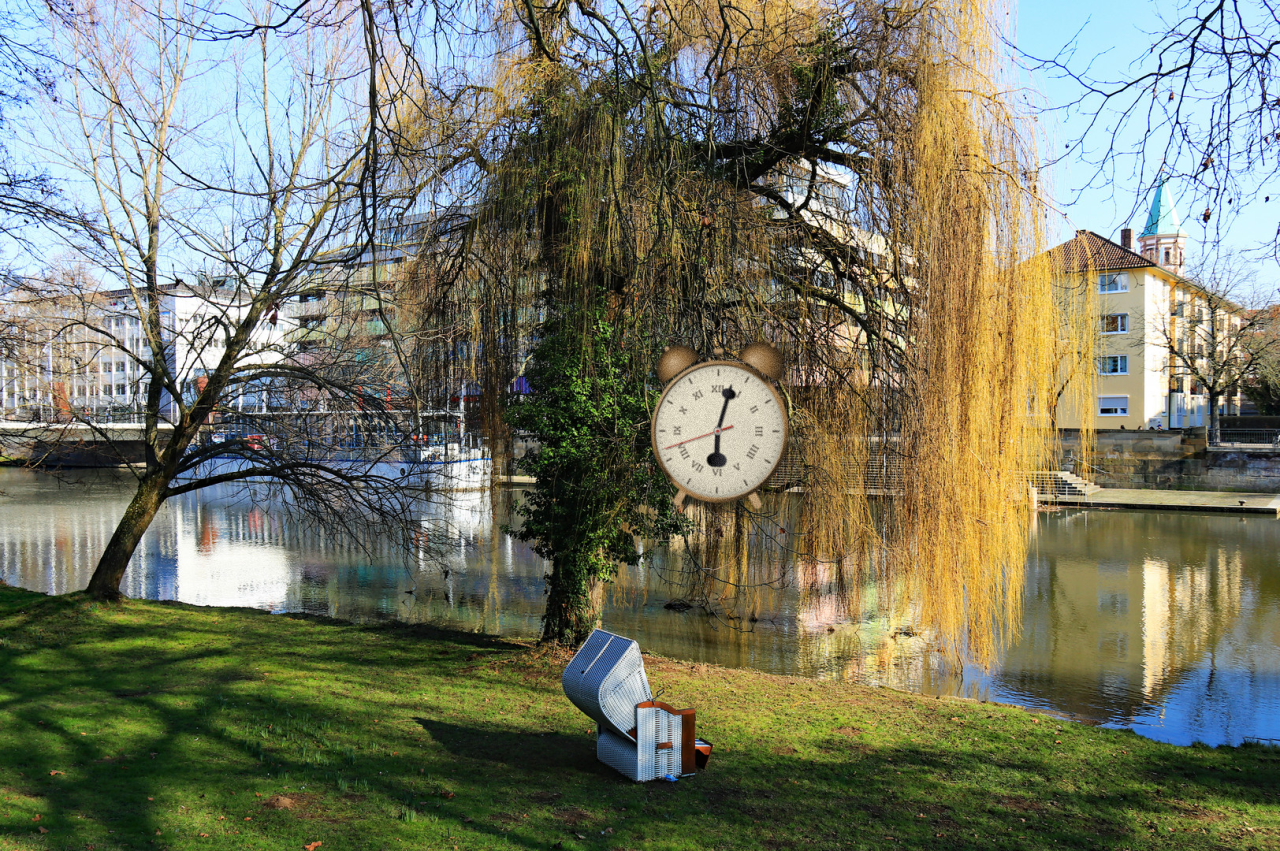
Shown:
6.02.42
